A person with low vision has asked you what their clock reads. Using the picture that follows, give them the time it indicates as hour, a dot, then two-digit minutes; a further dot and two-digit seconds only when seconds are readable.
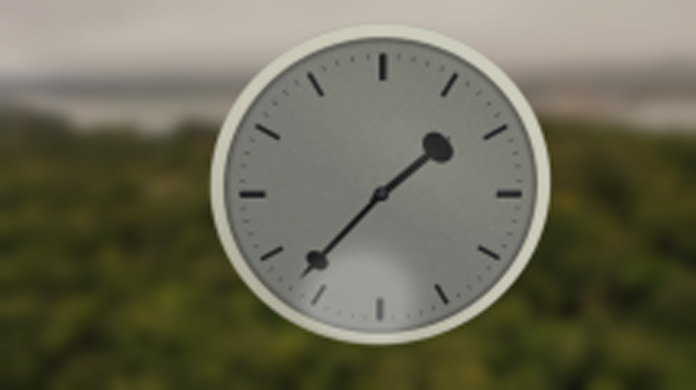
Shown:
1.37
